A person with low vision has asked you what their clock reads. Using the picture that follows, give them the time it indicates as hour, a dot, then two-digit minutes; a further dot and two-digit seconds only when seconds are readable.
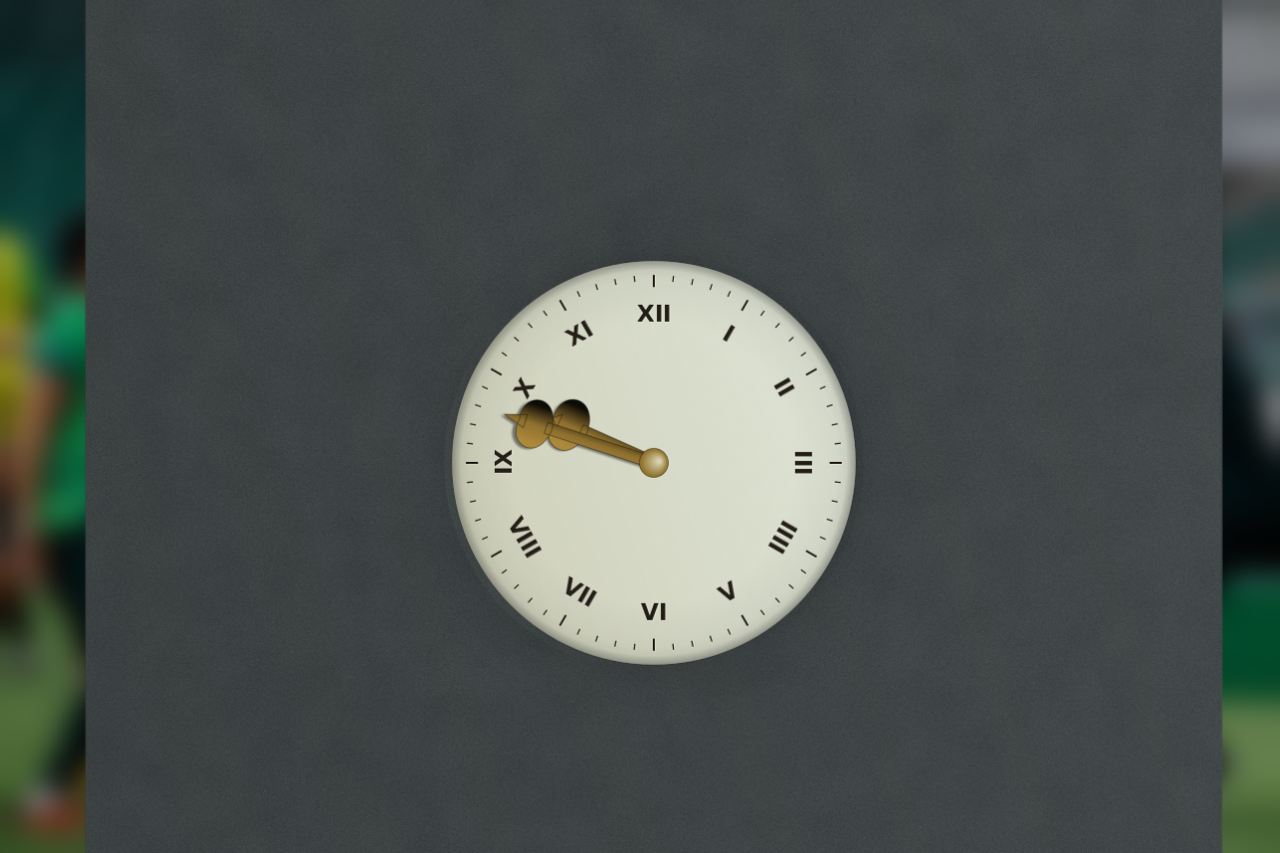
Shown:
9.48
